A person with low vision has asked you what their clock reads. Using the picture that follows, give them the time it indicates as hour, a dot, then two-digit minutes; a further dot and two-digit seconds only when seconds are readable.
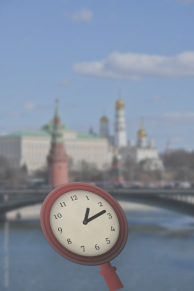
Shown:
1.13
